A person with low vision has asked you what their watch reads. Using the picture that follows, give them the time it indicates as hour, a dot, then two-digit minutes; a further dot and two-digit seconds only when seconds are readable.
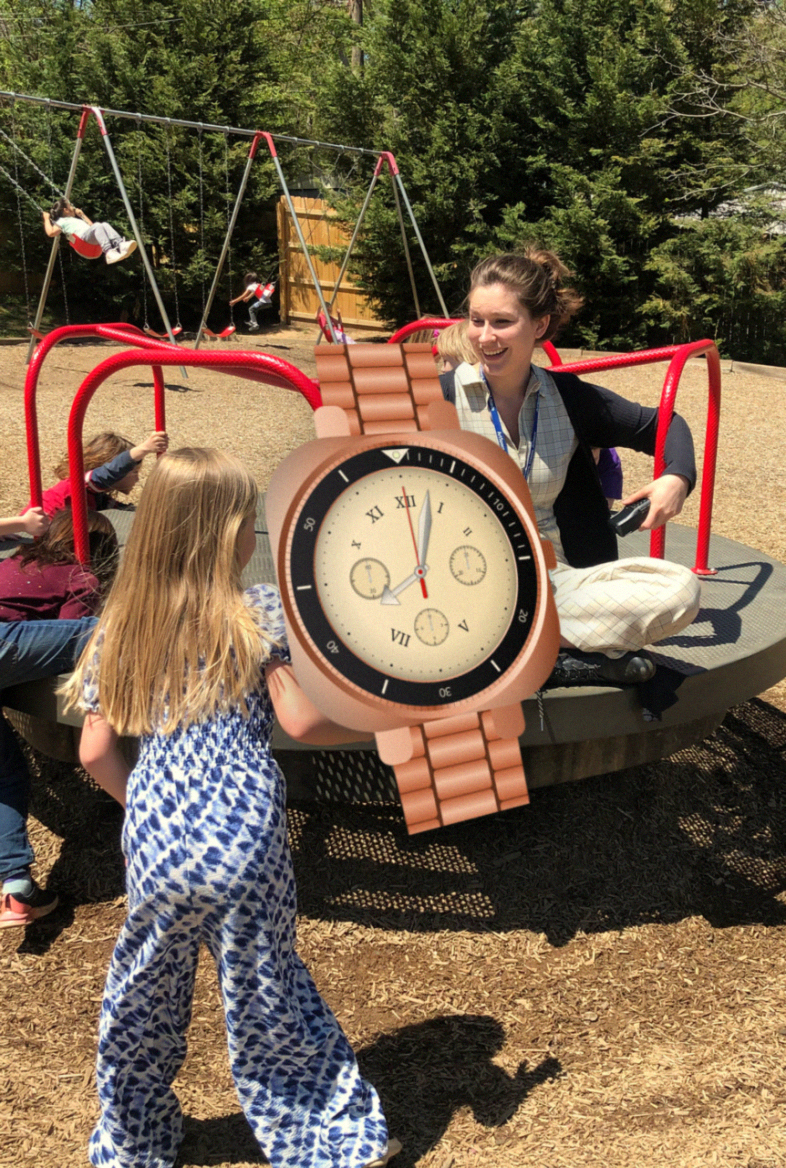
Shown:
8.03
